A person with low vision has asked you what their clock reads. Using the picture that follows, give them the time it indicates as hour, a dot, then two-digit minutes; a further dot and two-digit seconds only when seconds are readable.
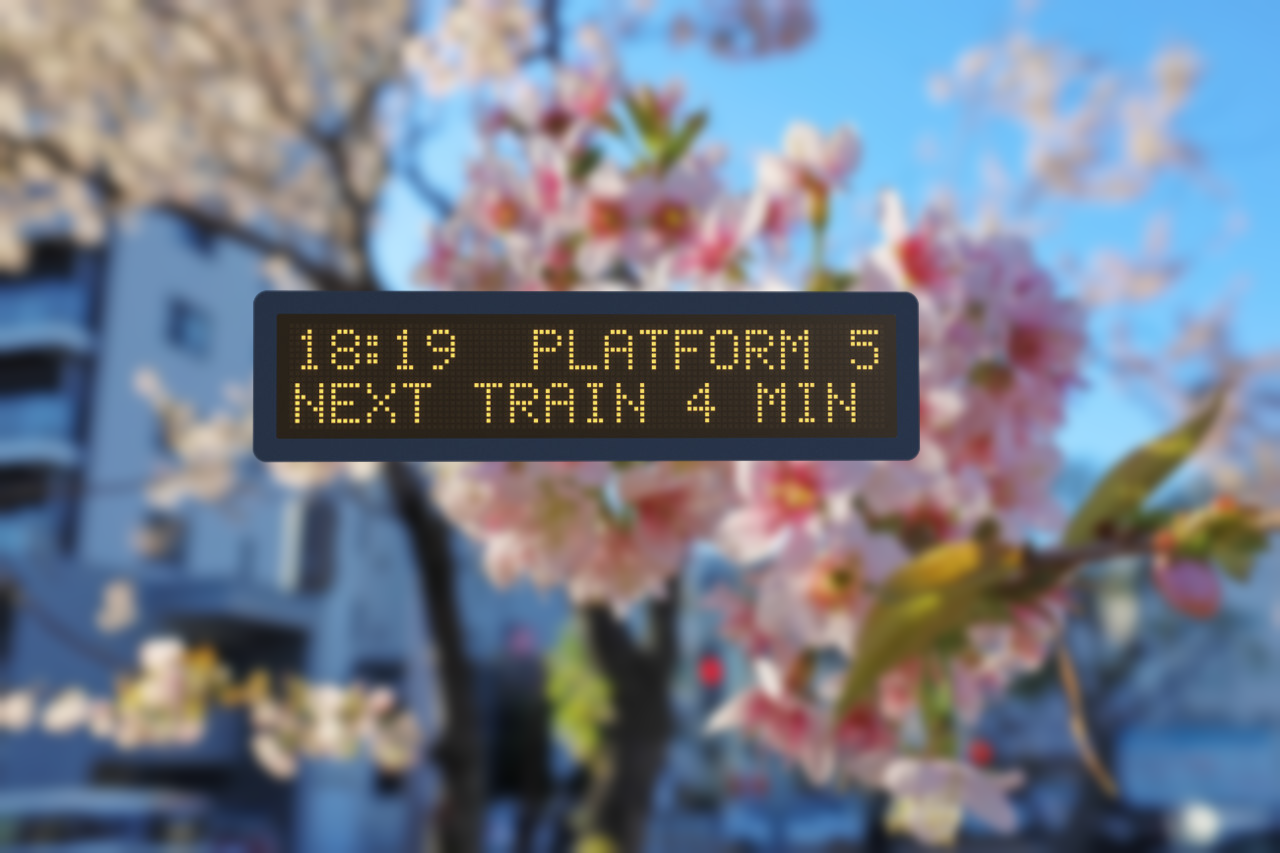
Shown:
18.19
